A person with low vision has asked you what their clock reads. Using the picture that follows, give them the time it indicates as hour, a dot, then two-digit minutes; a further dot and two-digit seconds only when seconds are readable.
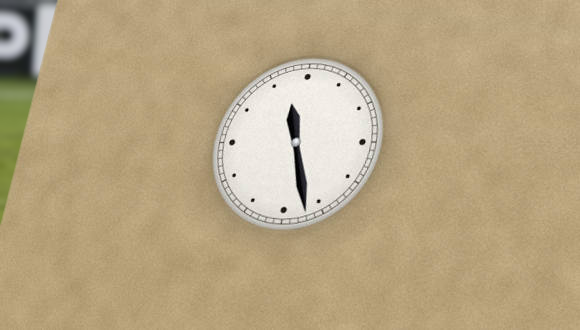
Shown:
11.27
